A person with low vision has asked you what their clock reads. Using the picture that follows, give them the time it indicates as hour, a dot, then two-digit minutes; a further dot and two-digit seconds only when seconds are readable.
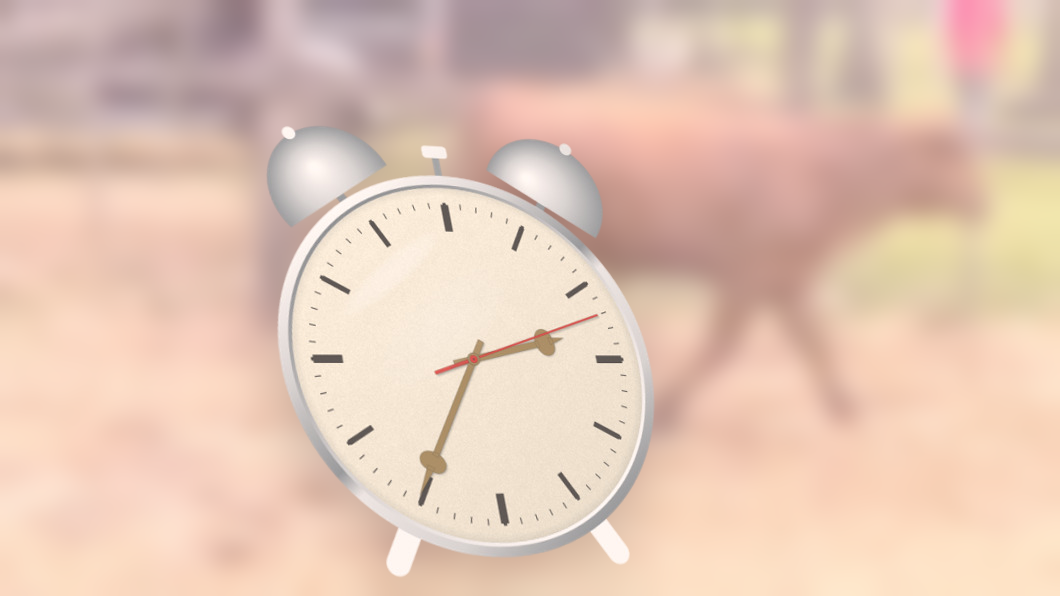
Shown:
2.35.12
